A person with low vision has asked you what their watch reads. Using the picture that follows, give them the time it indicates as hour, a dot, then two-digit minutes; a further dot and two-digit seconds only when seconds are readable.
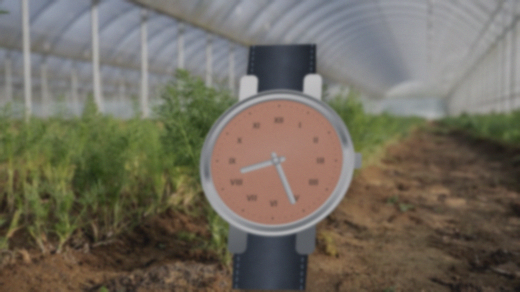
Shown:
8.26
